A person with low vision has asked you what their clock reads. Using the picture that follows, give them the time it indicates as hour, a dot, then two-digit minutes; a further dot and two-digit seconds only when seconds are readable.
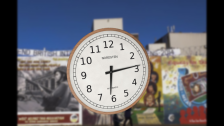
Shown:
6.14
